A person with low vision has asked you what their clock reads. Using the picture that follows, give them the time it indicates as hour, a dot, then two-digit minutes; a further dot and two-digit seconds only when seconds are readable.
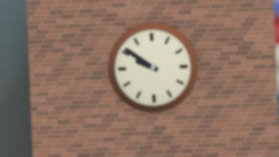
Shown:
9.51
